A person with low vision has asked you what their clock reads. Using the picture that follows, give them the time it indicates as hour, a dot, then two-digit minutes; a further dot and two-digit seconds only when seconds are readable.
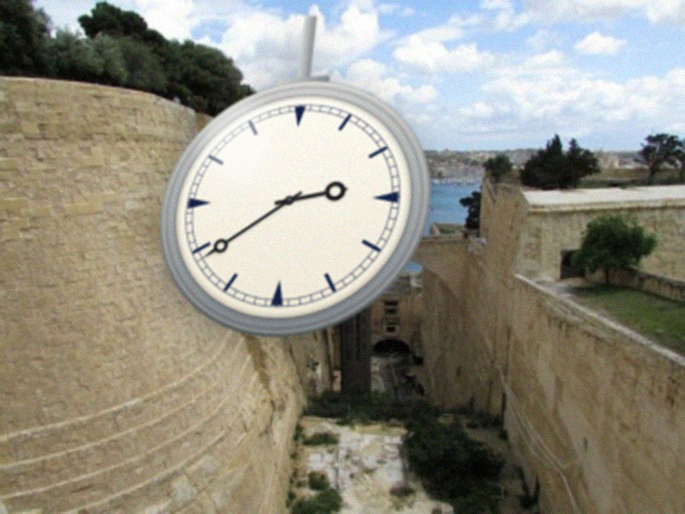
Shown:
2.39
